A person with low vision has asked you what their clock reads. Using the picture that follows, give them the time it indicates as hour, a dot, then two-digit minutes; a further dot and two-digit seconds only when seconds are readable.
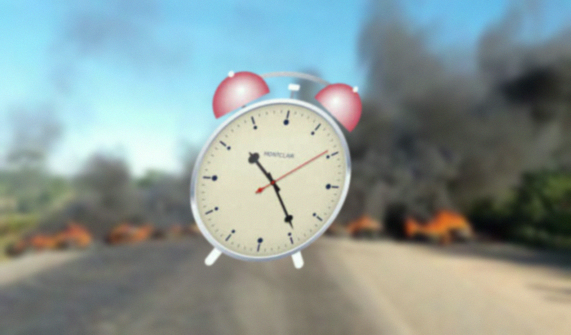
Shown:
10.24.09
